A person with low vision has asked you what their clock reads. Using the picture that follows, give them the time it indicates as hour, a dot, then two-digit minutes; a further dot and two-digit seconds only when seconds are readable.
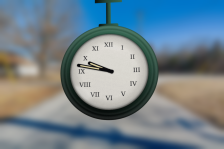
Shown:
9.47
